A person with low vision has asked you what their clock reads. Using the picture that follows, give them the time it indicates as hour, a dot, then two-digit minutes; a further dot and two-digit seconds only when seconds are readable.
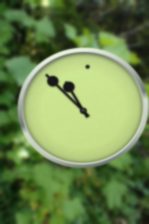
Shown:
10.52
